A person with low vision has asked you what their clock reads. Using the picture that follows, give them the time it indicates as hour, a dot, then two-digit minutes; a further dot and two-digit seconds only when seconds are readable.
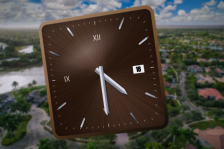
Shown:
4.30
